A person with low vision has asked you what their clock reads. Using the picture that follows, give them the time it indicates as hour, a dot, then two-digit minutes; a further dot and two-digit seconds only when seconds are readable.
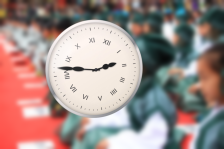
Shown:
1.42
